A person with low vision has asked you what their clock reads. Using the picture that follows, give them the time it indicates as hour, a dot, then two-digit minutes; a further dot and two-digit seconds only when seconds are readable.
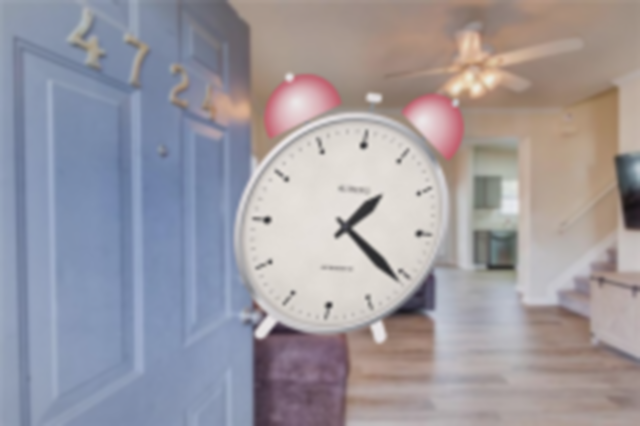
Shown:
1.21
